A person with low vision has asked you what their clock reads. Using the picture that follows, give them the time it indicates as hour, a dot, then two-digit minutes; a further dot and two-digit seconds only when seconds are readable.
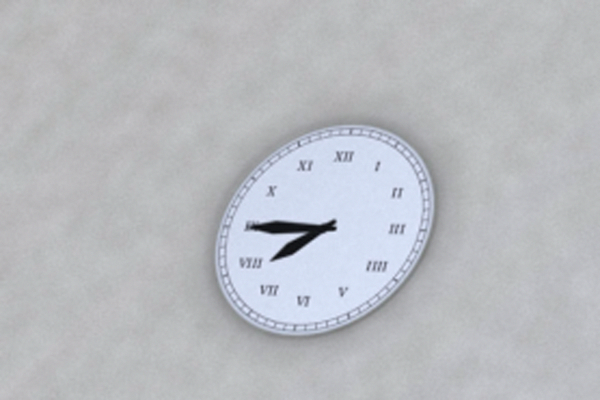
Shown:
7.45
